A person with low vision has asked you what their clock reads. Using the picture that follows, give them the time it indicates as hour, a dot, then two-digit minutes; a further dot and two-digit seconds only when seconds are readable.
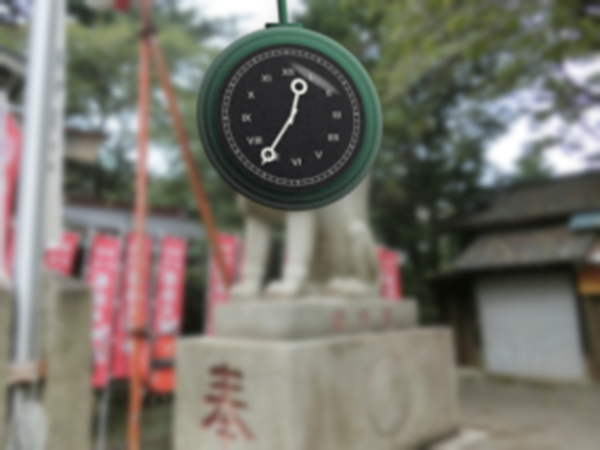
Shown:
12.36
